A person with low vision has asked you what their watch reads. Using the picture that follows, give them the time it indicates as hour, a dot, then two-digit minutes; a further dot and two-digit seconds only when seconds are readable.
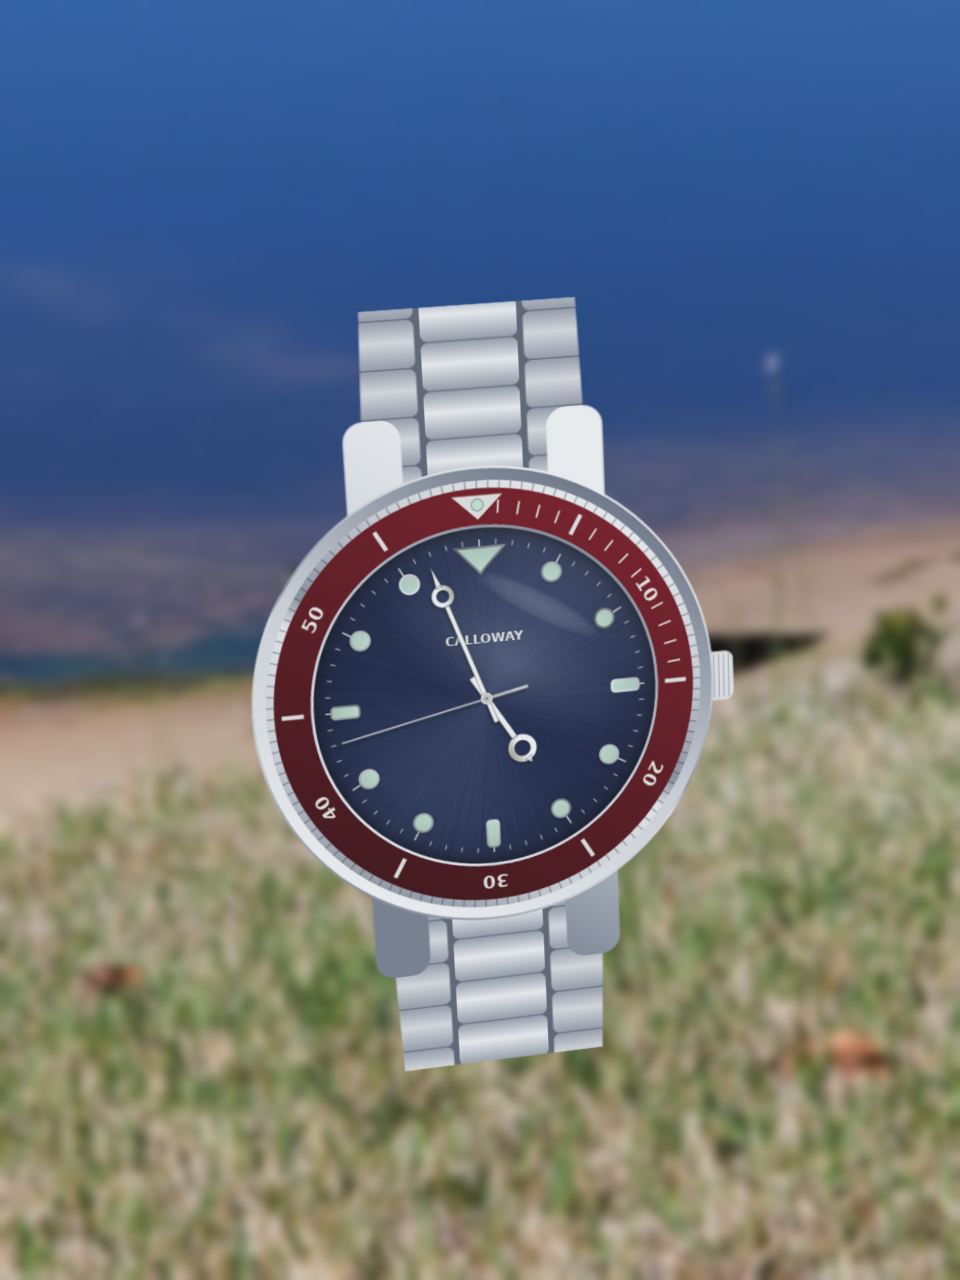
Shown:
4.56.43
